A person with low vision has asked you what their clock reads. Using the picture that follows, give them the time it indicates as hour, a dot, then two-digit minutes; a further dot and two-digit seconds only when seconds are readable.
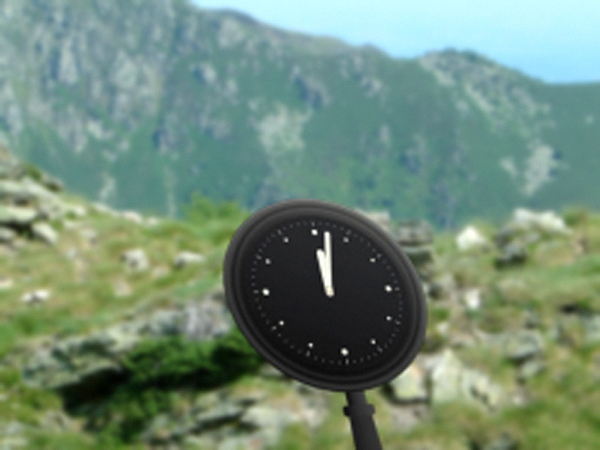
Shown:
12.02
